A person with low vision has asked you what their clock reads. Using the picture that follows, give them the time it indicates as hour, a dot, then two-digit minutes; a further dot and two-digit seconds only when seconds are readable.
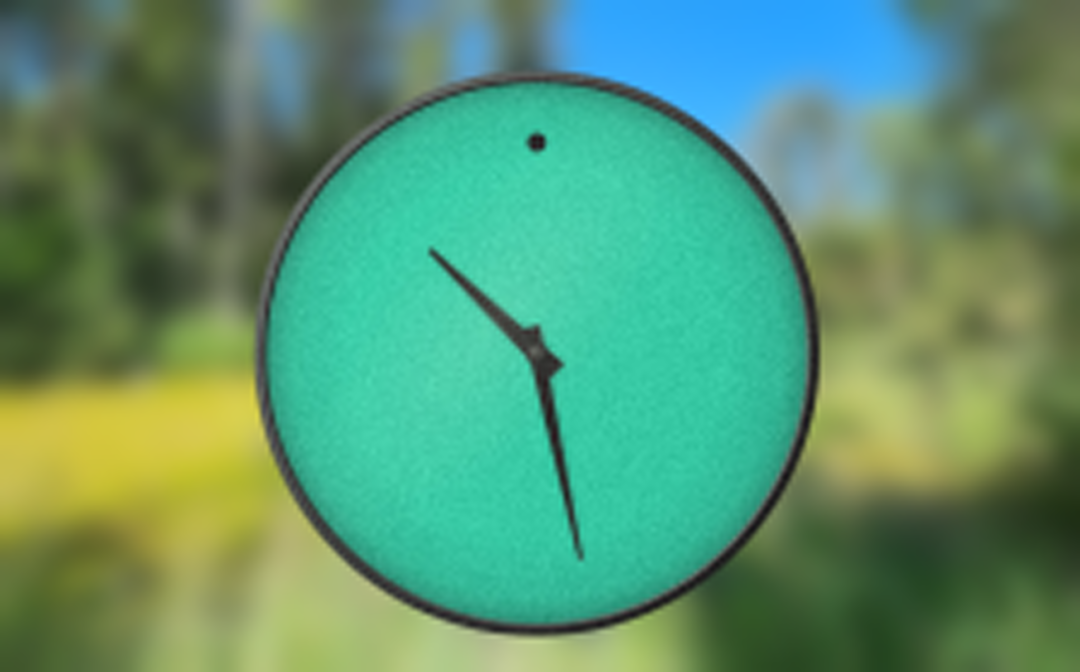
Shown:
10.28
